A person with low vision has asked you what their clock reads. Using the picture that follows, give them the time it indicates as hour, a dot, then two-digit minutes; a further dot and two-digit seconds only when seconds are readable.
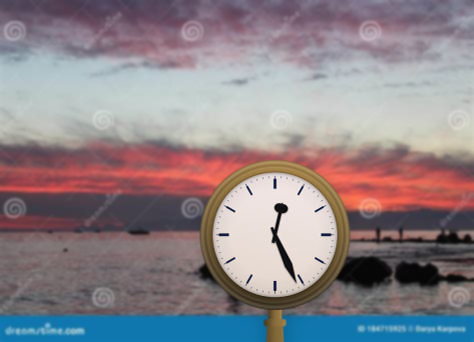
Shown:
12.26
